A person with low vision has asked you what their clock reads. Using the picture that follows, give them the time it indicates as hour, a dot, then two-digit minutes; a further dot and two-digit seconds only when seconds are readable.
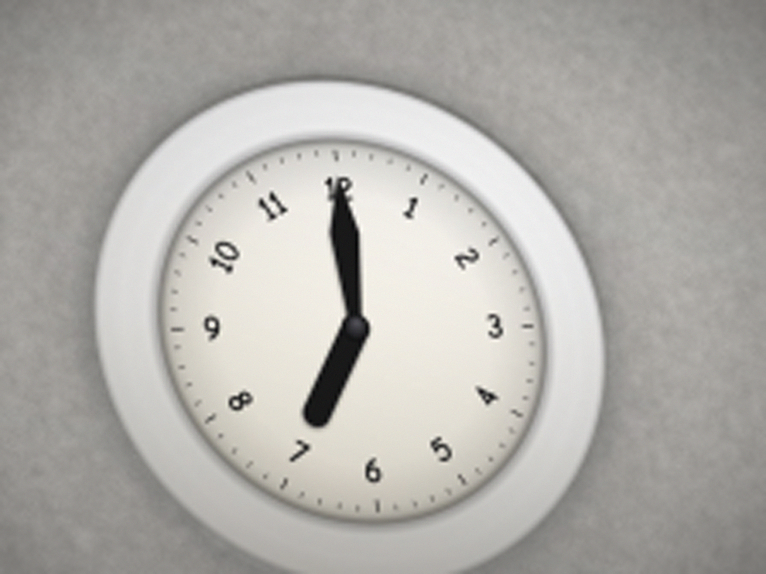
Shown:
7.00
